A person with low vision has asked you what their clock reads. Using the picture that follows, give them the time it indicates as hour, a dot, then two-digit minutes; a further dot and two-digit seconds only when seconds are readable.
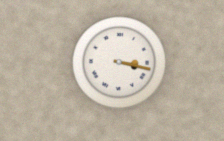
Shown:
3.17
